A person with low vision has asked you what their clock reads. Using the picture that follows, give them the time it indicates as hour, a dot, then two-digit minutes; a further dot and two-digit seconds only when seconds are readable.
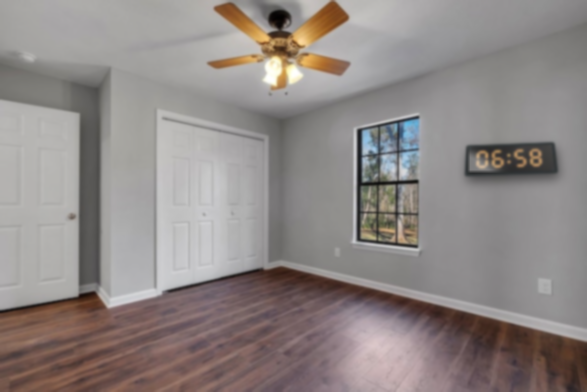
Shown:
6.58
